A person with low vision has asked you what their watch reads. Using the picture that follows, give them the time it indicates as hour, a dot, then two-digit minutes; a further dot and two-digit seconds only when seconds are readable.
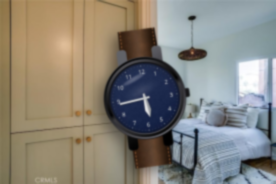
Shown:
5.44
